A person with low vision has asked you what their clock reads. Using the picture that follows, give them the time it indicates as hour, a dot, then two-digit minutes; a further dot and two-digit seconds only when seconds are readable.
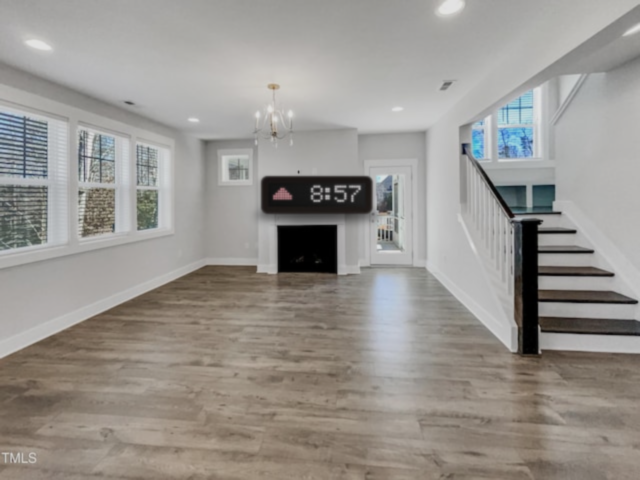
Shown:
8.57
